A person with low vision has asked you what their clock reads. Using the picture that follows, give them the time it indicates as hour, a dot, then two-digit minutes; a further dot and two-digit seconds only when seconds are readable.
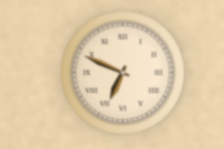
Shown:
6.49
